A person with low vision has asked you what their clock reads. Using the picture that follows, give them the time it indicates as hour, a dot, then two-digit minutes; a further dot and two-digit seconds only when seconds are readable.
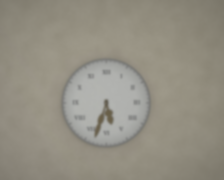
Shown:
5.33
